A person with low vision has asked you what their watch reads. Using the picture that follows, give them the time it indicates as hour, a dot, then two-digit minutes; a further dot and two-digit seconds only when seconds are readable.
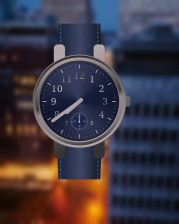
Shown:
7.39
